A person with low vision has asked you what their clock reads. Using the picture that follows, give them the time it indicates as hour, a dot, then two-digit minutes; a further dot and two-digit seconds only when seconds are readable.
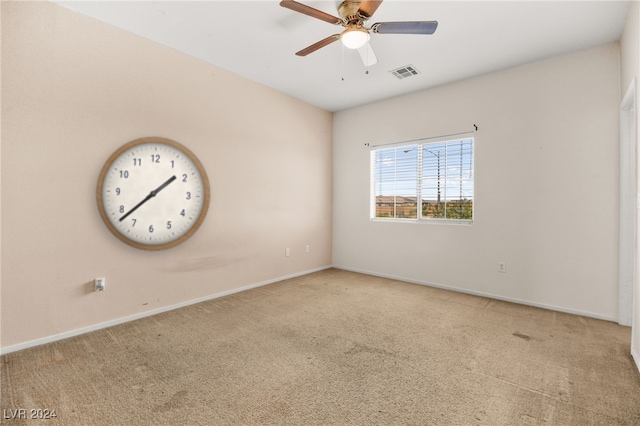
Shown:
1.38
